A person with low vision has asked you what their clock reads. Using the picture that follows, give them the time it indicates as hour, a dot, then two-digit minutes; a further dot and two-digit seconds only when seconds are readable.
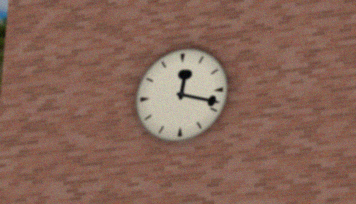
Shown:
12.18
